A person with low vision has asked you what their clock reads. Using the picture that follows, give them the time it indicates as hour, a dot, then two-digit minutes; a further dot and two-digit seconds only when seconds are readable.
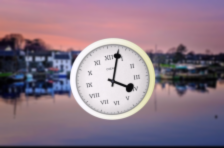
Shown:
4.03
